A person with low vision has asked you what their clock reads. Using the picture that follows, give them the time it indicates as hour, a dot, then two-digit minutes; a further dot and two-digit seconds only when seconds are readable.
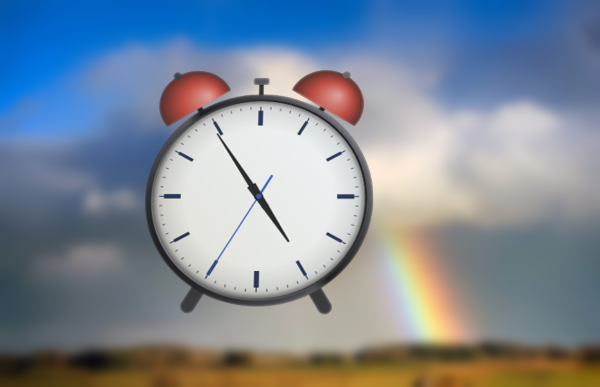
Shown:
4.54.35
